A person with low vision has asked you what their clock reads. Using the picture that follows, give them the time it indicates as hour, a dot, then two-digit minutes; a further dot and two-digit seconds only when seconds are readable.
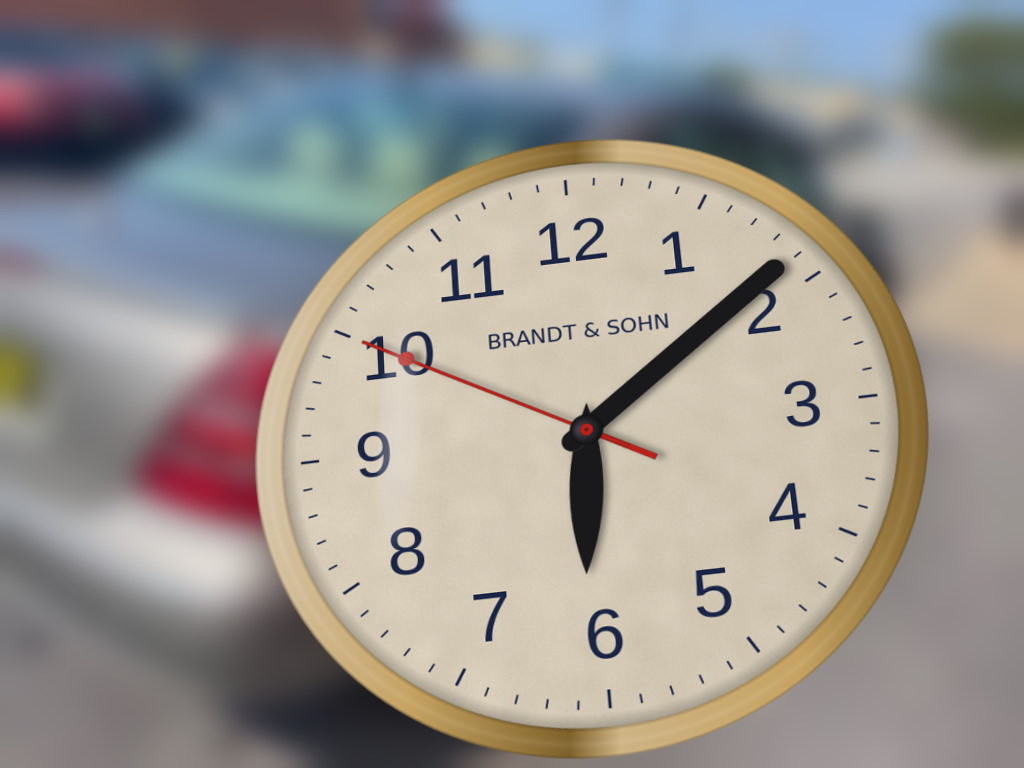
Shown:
6.08.50
